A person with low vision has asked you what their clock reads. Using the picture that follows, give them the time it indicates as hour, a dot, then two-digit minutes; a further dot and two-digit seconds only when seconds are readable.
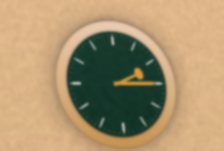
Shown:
2.15
